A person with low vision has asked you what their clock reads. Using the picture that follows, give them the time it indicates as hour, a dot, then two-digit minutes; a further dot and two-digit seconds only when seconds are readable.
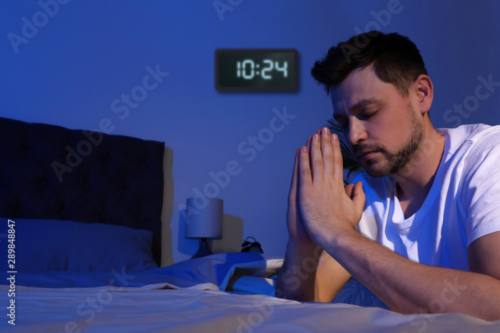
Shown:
10.24
